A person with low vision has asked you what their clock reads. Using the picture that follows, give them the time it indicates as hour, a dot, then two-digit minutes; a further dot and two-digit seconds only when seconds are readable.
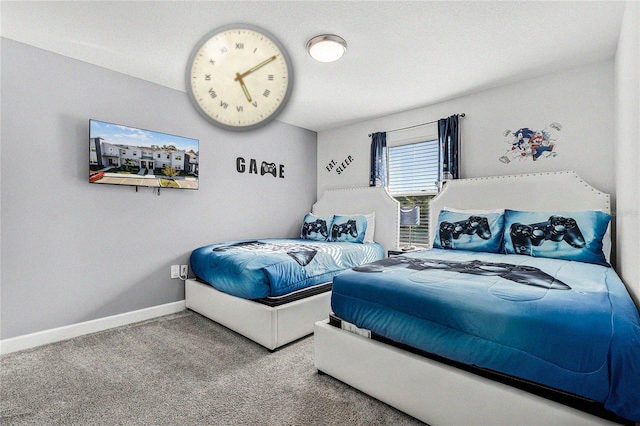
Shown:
5.10
